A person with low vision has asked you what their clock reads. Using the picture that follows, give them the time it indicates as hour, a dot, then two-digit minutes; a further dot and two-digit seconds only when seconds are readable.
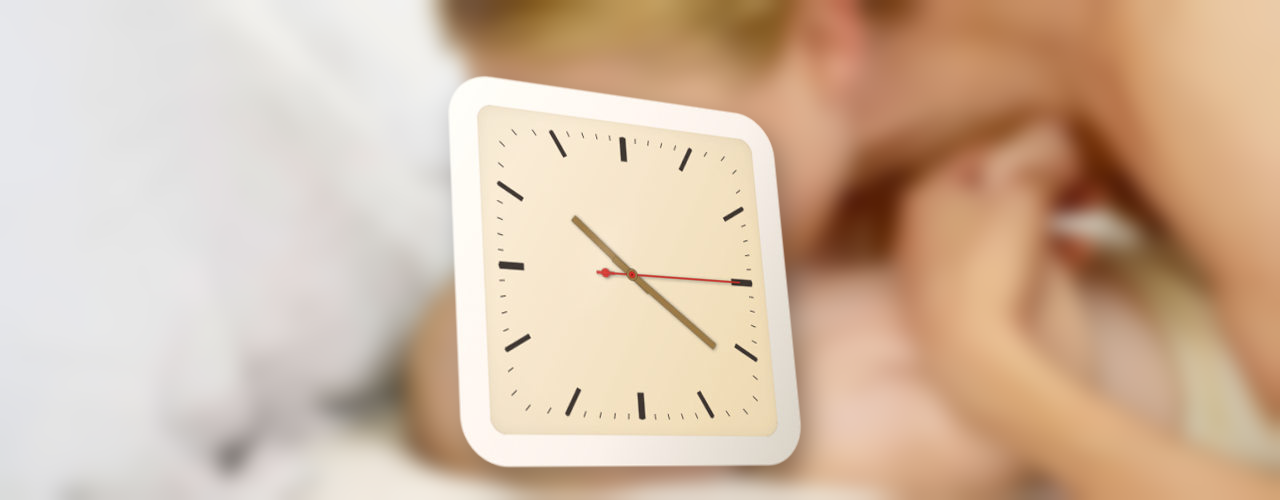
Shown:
10.21.15
